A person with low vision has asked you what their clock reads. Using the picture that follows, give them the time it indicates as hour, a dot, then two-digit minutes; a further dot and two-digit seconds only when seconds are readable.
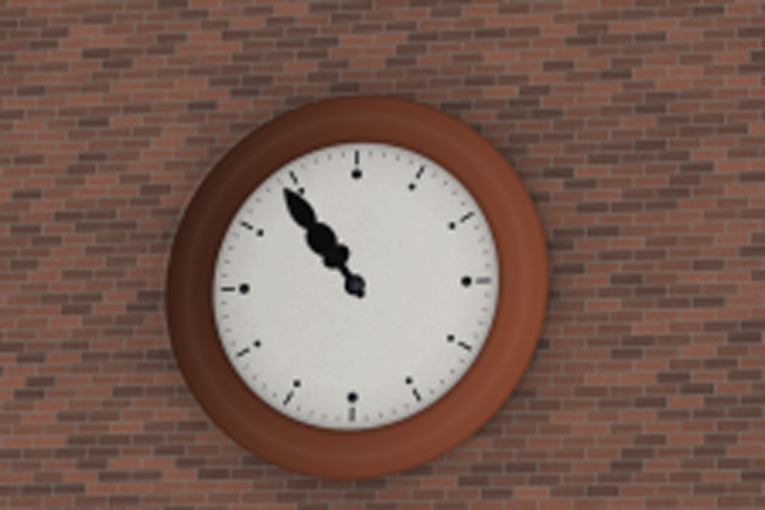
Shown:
10.54
